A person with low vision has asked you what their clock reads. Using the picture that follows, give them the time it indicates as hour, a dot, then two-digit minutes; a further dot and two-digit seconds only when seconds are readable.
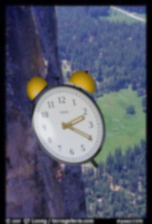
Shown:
2.20
